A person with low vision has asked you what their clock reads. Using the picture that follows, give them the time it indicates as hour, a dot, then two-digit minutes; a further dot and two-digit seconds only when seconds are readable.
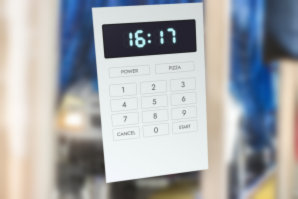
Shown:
16.17
